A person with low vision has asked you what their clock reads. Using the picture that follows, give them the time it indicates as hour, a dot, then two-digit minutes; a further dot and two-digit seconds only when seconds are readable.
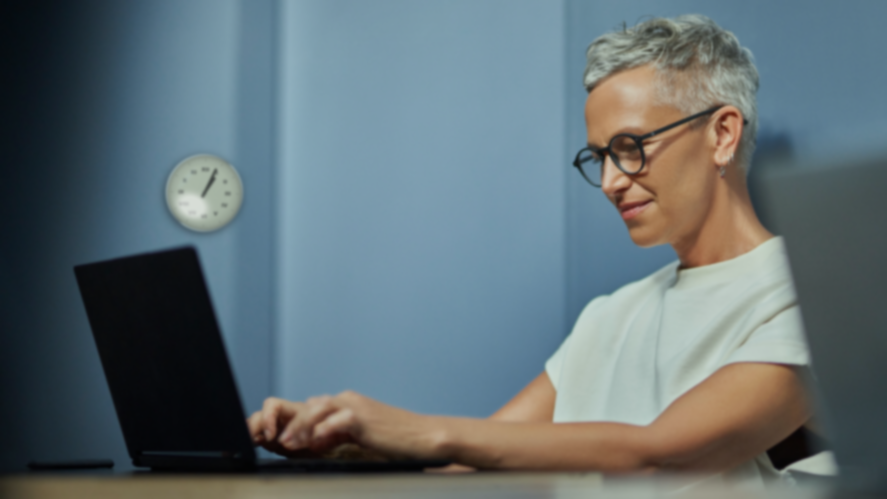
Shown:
1.04
